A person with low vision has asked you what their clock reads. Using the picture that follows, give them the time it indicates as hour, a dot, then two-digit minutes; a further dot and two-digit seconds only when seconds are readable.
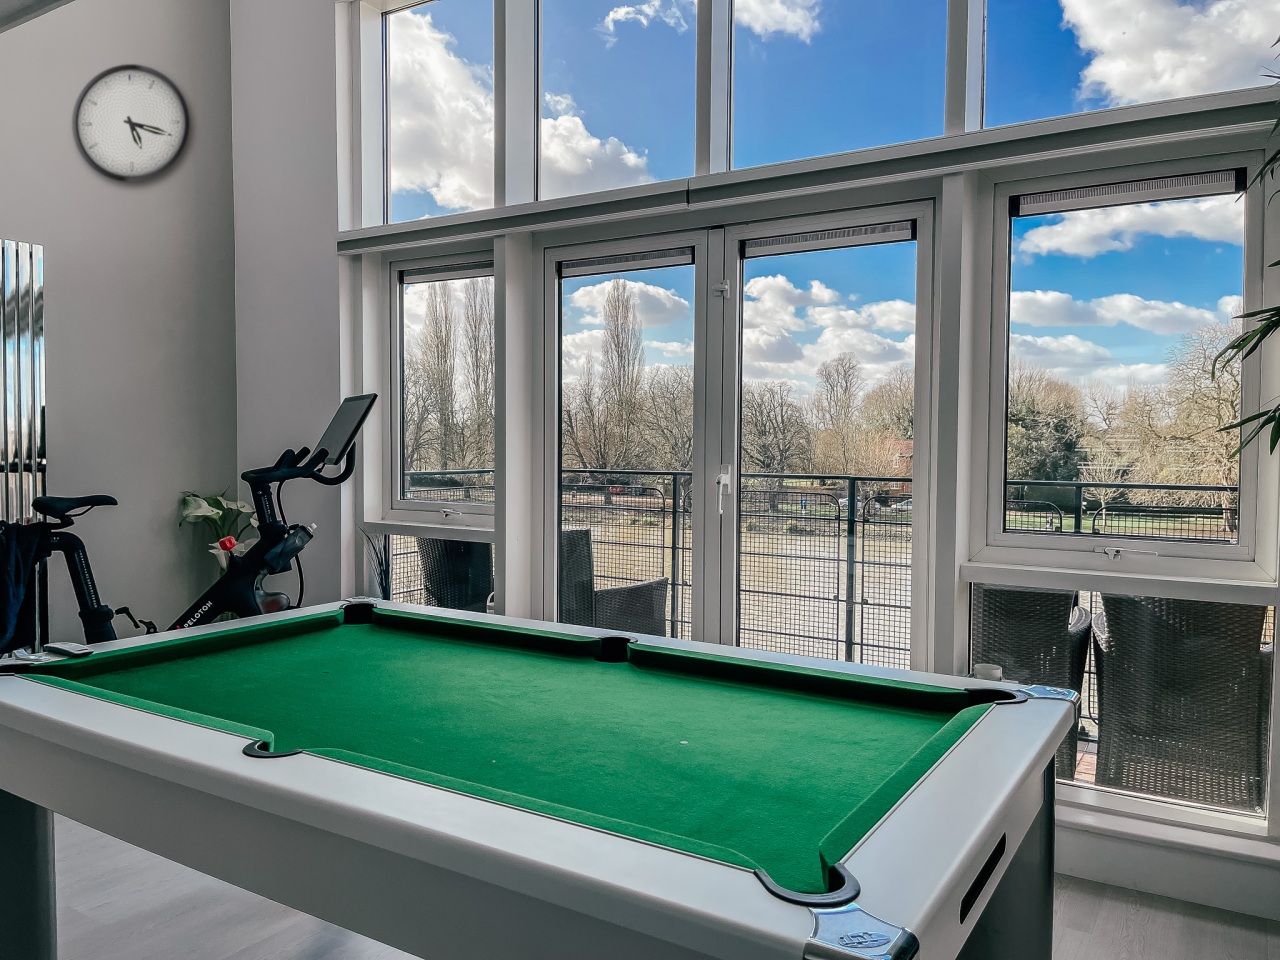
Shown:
5.18
